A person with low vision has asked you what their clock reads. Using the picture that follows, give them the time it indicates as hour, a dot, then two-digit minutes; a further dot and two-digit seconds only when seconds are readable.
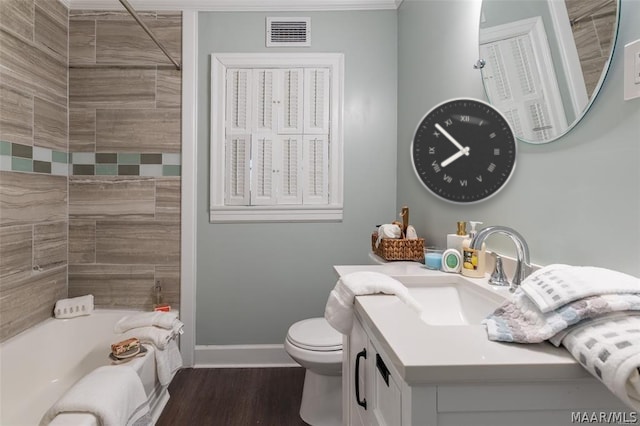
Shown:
7.52
